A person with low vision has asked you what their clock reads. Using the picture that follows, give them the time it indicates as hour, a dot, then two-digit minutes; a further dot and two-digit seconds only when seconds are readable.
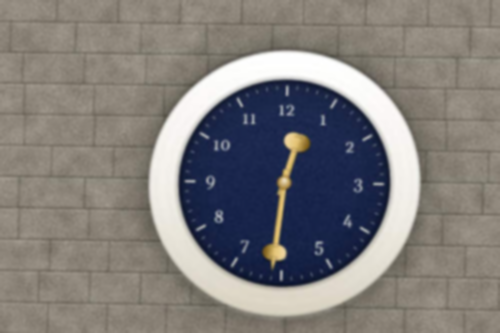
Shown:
12.31
